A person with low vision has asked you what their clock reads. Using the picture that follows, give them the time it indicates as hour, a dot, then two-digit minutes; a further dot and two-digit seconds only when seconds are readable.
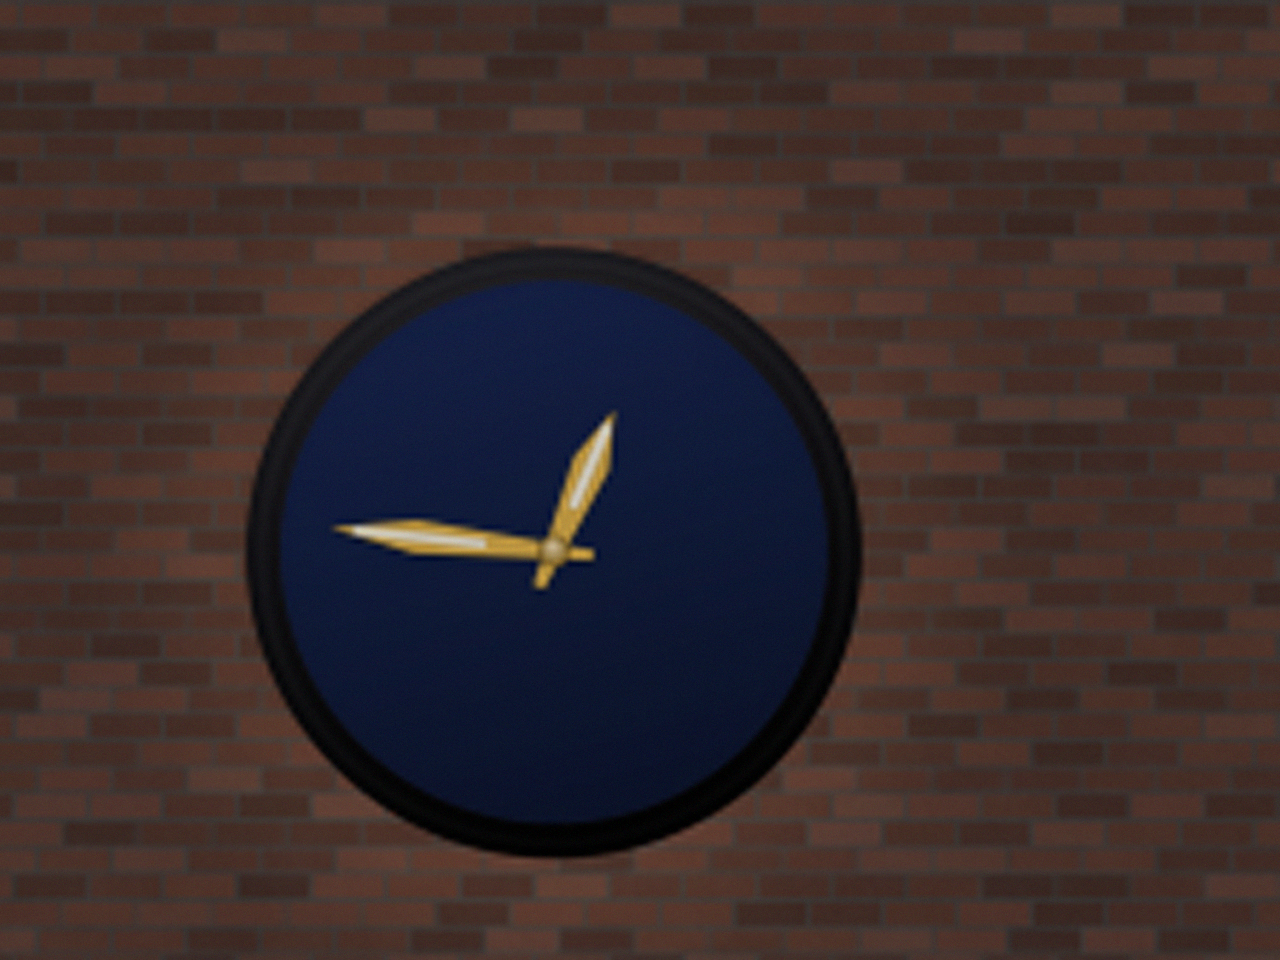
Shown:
12.46
